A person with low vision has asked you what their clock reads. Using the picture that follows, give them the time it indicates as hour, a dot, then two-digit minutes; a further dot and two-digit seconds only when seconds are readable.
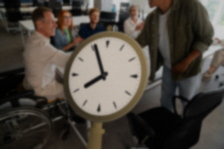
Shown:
7.56
